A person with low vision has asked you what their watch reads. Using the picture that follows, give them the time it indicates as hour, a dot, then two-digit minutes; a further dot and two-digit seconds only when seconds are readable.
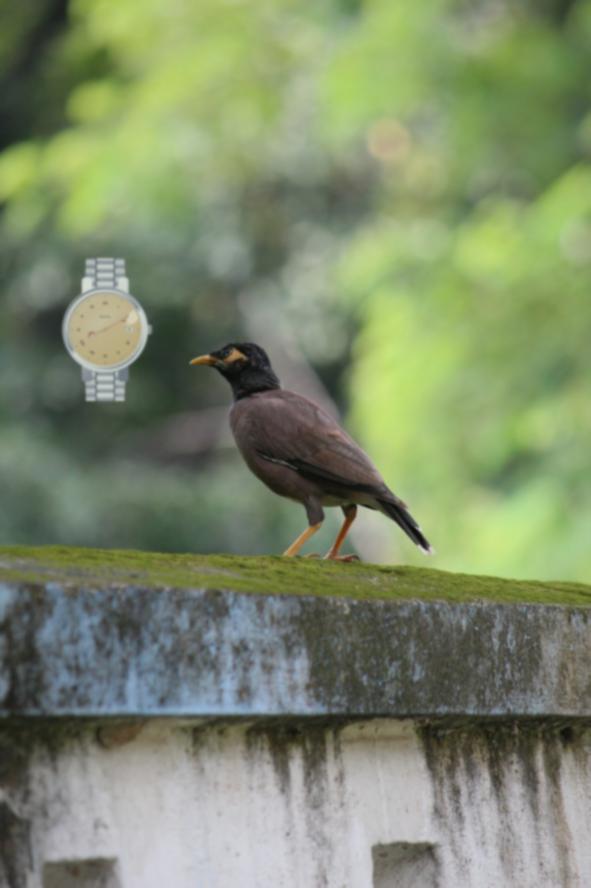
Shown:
8.10
